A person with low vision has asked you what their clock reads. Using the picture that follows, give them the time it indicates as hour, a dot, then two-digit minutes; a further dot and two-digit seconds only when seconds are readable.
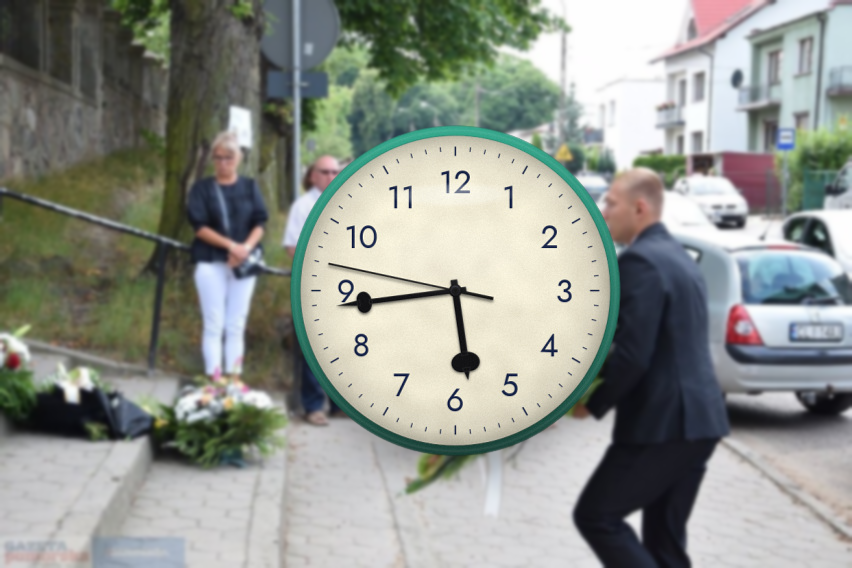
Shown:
5.43.47
